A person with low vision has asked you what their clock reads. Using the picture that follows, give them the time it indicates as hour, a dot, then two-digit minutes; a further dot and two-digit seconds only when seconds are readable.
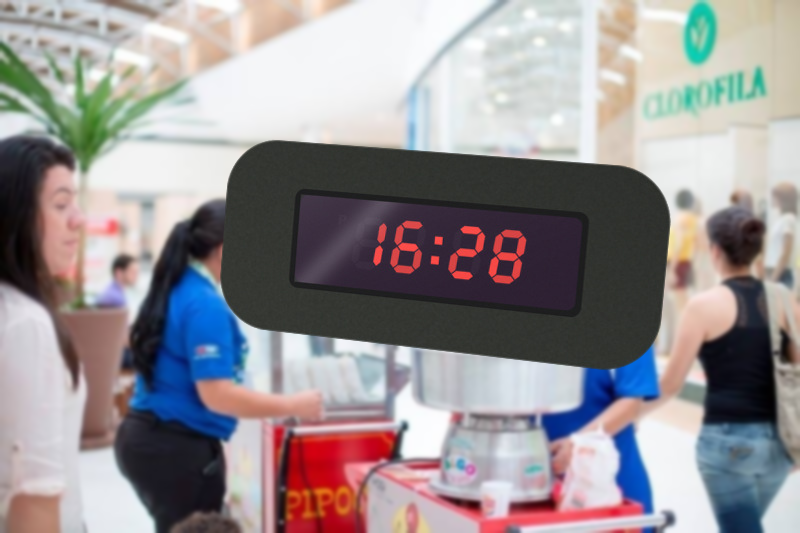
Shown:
16.28
